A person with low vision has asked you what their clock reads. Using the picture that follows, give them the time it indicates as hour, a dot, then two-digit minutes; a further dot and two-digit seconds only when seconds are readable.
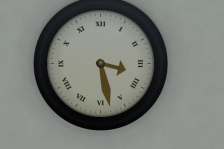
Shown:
3.28
